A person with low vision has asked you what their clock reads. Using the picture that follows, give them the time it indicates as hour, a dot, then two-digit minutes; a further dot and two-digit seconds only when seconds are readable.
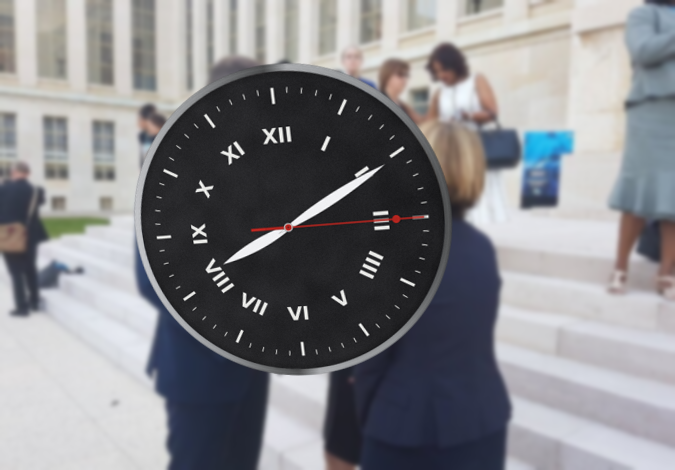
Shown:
8.10.15
